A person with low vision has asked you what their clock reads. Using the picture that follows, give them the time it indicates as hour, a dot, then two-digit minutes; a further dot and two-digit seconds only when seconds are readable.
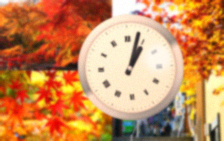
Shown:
1.03
